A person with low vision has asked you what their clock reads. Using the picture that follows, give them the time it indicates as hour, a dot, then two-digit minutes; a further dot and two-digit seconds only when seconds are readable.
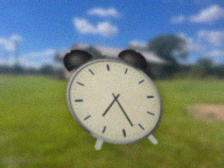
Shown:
7.27
